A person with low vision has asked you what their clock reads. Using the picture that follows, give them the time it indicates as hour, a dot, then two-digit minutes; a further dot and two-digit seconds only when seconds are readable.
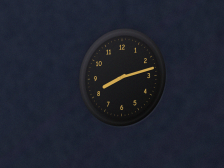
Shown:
8.13
